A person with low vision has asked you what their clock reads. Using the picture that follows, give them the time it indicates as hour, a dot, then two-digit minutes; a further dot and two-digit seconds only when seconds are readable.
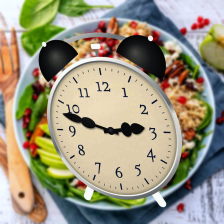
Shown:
2.48
